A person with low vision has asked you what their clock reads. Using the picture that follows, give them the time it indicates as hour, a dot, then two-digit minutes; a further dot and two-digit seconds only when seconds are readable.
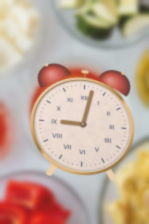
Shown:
9.02
